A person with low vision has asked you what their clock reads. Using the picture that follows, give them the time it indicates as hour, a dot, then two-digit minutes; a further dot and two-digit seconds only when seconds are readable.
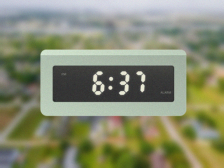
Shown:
6.37
